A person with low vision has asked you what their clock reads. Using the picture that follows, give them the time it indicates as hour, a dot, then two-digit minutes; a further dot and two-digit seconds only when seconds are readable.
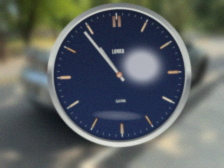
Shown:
10.54
